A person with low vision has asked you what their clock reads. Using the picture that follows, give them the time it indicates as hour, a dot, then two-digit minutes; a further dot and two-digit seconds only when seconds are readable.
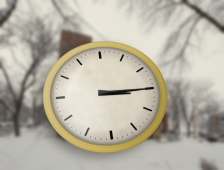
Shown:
3.15
